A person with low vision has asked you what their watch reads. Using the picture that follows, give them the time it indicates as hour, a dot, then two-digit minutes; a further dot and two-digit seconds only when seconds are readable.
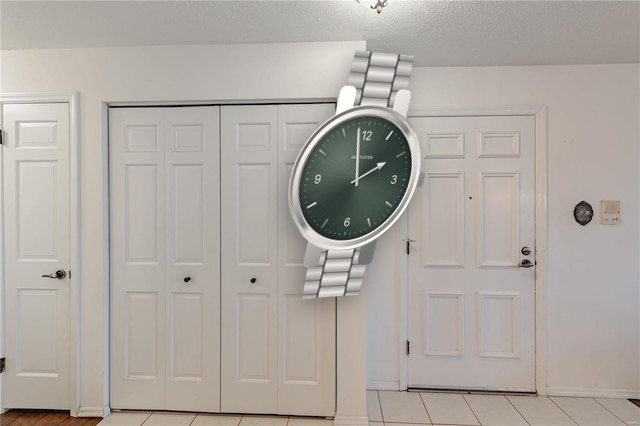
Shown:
1.58
